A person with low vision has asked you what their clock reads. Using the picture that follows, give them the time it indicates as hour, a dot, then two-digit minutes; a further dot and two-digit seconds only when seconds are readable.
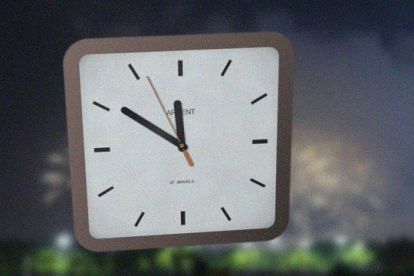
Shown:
11.50.56
